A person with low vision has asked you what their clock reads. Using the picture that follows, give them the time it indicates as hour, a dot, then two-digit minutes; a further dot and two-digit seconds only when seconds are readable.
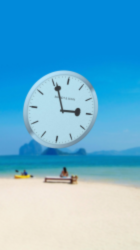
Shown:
2.56
